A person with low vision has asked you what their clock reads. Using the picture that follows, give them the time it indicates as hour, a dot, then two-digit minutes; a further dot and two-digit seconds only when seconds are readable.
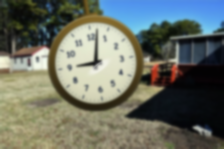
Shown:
9.02
